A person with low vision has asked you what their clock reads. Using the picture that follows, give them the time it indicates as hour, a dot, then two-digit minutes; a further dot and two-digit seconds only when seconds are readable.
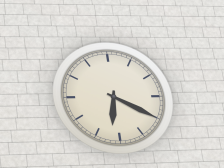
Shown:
6.20
